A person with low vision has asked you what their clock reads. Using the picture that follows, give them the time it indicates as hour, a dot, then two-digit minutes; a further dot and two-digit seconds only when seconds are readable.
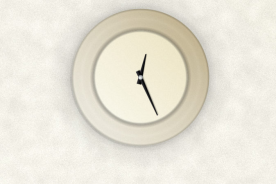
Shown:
12.26
